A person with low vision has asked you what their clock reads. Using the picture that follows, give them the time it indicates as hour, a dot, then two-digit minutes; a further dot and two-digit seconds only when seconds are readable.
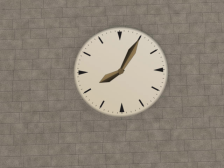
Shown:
8.05
